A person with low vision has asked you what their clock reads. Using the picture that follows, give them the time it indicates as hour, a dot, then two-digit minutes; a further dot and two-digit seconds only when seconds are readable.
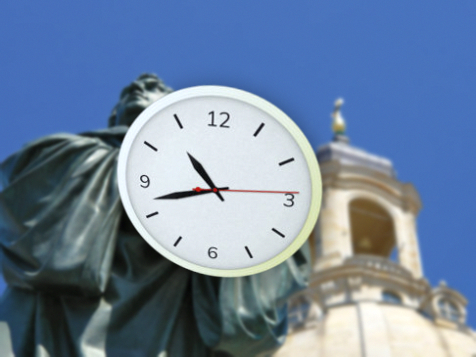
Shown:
10.42.14
